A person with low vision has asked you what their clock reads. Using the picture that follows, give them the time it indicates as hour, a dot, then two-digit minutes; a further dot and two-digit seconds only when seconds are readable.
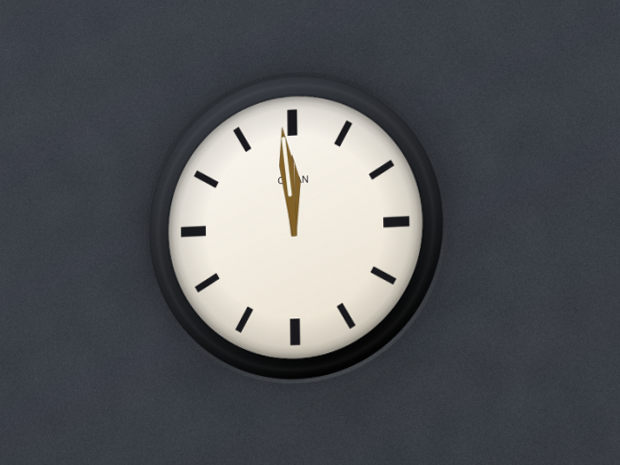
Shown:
11.59
